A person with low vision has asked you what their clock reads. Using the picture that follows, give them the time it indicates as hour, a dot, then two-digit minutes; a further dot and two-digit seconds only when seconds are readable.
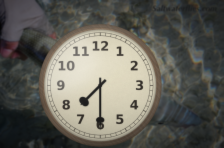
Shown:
7.30
